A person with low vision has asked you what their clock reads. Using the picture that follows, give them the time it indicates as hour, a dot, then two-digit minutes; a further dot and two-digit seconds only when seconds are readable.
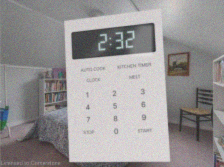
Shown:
2.32
